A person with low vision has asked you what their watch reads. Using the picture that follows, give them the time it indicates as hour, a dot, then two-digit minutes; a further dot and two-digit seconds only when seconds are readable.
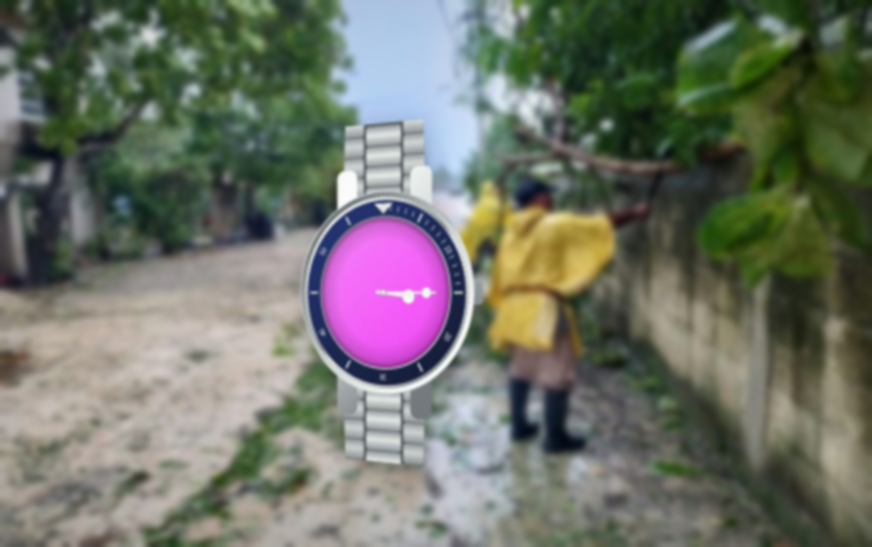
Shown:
3.15
